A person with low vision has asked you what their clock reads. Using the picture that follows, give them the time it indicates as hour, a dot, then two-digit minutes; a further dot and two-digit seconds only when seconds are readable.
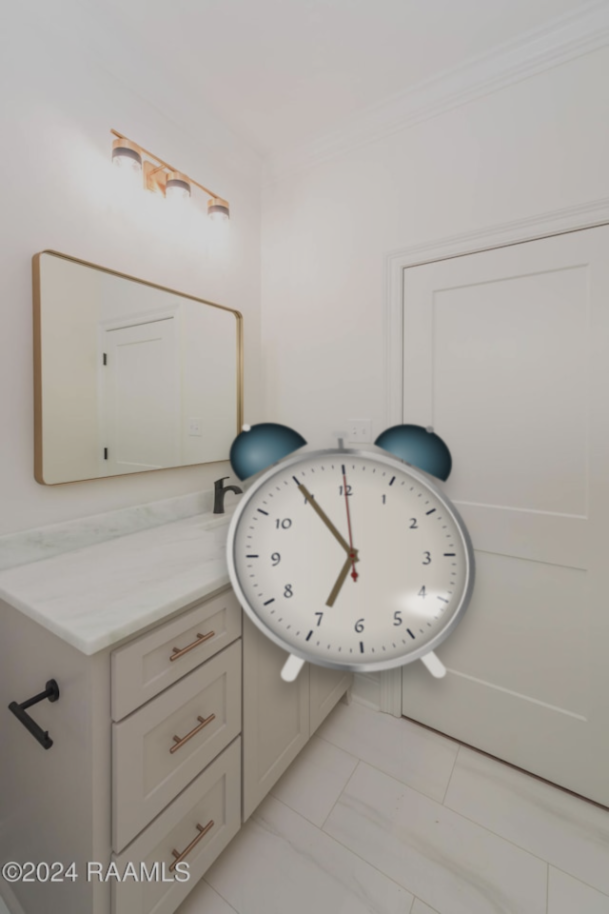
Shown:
6.55.00
